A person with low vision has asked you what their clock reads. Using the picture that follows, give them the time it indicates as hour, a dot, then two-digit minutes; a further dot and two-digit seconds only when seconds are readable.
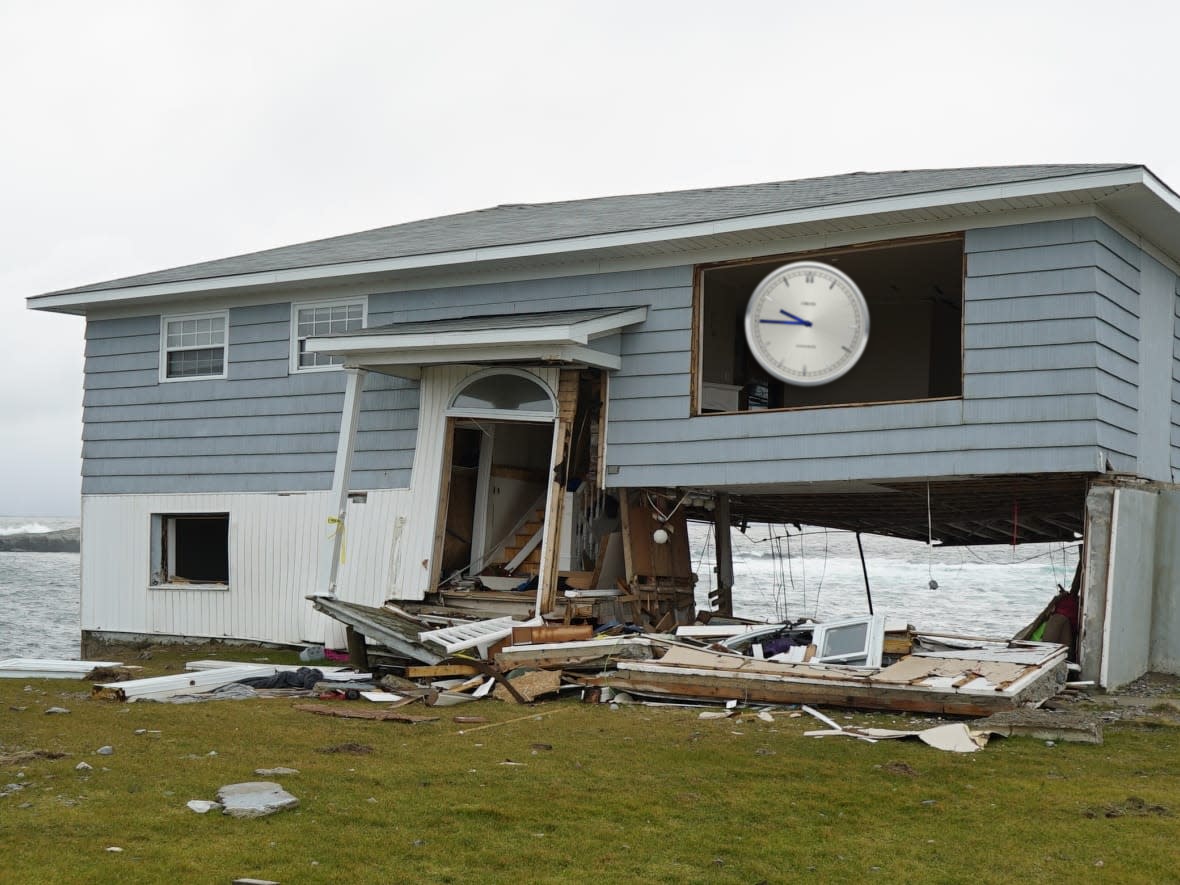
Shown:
9.45
